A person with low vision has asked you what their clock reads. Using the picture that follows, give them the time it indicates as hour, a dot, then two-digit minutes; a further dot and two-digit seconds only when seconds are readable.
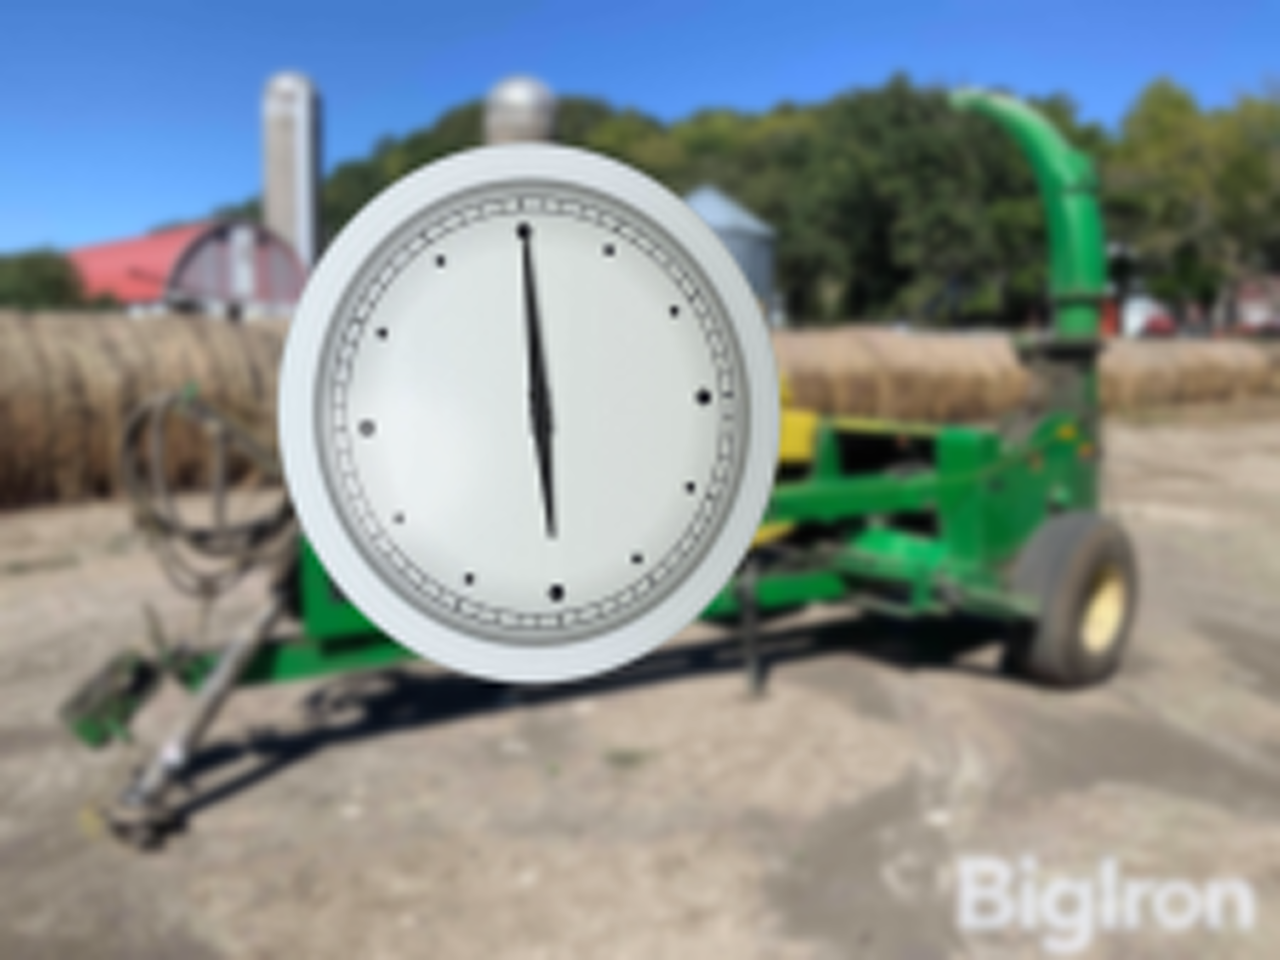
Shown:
6.00
